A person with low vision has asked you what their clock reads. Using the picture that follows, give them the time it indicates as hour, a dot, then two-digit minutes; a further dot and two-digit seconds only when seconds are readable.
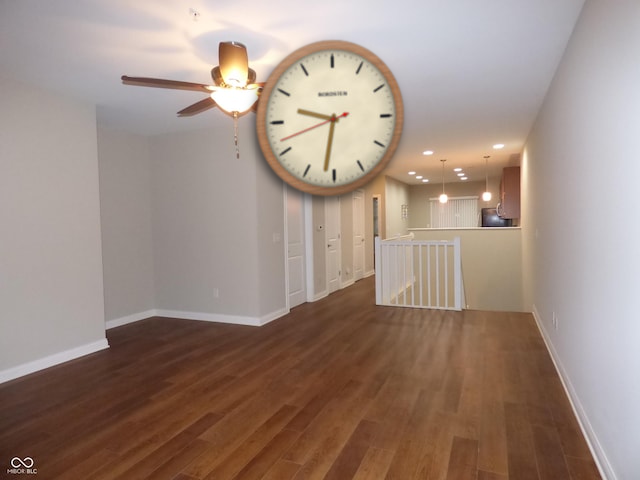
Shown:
9.31.42
